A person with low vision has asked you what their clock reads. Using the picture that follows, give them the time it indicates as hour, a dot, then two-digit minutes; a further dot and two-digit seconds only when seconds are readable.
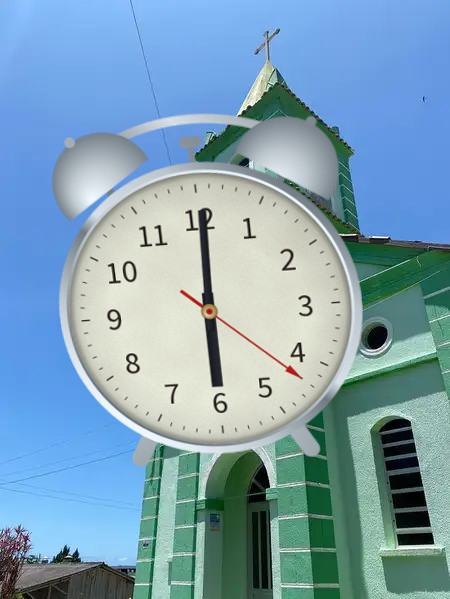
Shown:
6.00.22
